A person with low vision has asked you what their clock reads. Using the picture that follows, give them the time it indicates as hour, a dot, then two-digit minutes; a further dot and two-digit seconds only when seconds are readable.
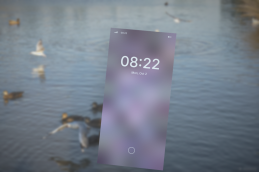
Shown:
8.22
